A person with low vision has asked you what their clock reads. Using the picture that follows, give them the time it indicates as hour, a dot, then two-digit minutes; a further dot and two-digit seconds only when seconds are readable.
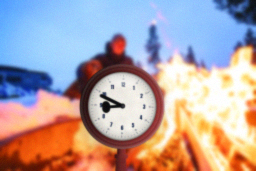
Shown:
8.49
